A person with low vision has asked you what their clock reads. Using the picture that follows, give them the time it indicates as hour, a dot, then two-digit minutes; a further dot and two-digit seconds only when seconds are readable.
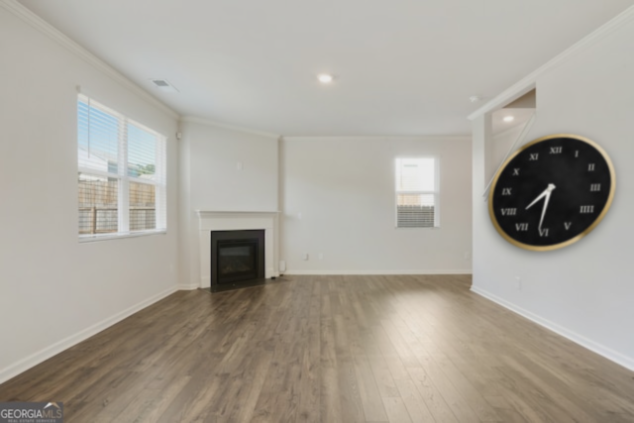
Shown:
7.31
